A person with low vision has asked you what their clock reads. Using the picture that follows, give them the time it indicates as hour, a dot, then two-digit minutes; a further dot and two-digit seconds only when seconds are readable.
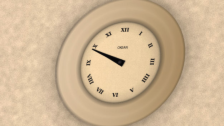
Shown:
9.49
